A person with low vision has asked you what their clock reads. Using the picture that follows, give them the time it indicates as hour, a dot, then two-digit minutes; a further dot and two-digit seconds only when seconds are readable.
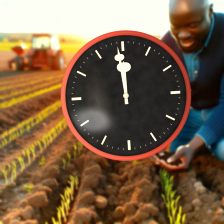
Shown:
11.59
